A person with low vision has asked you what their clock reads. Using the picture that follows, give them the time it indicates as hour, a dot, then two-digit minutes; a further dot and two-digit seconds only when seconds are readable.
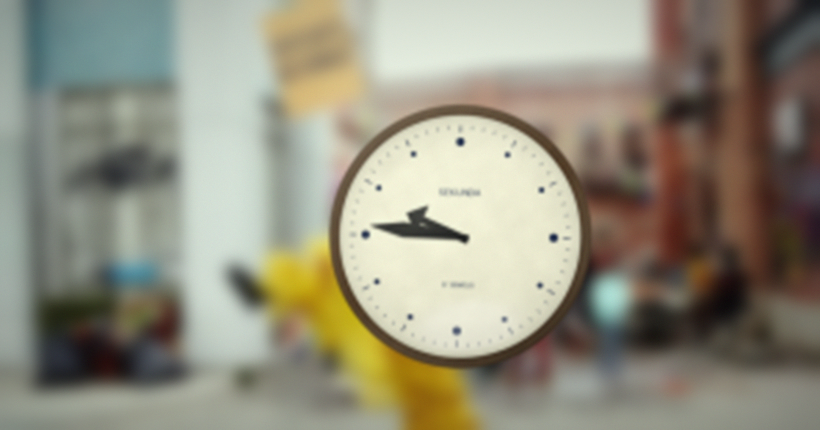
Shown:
9.46
